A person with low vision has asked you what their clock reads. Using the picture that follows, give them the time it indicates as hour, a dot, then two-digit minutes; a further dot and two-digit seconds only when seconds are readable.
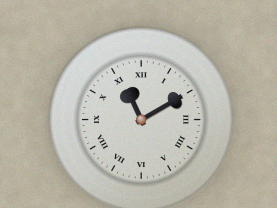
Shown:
11.10
